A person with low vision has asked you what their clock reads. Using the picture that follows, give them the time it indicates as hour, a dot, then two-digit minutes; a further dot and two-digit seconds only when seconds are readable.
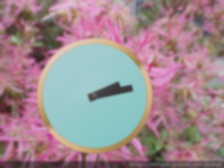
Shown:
2.13
